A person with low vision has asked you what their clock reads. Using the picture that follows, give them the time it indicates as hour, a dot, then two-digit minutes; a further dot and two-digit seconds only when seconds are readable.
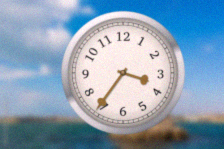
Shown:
3.36
